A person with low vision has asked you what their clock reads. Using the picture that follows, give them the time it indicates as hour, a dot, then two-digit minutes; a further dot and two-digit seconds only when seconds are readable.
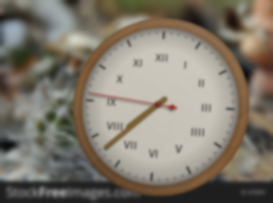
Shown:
7.37.46
